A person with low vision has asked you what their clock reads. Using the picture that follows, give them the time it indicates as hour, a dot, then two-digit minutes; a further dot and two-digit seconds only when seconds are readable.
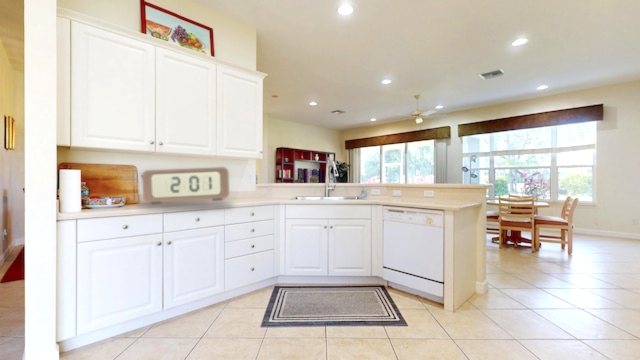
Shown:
2.01
